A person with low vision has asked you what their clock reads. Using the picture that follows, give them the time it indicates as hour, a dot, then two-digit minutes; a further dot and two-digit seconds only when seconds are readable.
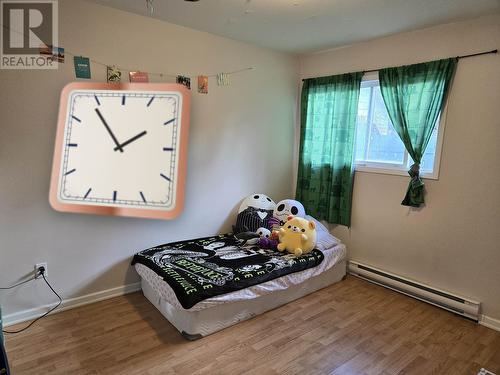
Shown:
1.54
